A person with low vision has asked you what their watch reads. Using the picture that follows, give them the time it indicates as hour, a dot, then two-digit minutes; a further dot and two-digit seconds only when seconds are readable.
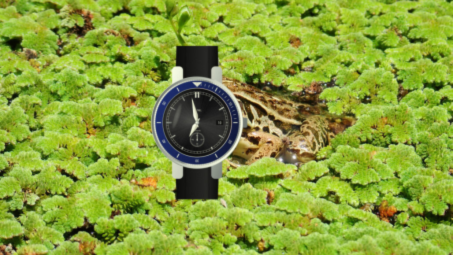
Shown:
6.58
